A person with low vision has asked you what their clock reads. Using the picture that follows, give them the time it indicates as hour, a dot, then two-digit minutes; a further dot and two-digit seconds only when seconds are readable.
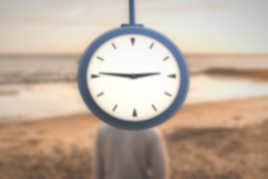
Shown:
2.46
